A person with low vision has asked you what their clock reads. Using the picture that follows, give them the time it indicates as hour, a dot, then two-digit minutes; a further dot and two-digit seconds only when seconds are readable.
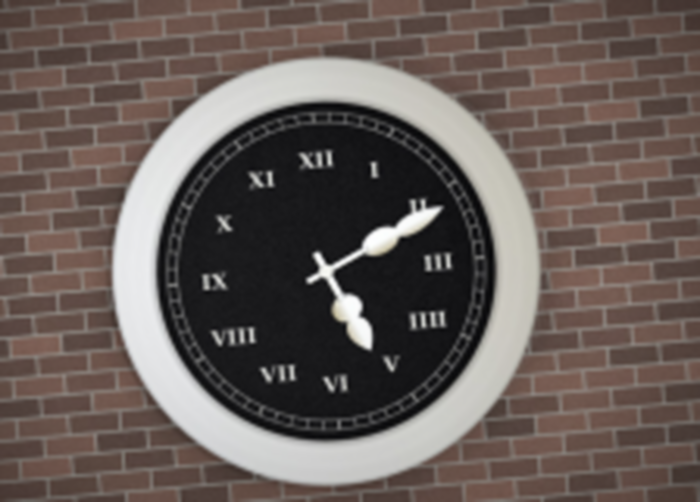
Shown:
5.11
